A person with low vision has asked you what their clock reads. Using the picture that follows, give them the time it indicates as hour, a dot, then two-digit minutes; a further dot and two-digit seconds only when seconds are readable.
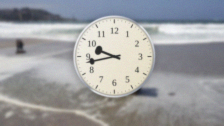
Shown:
9.43
